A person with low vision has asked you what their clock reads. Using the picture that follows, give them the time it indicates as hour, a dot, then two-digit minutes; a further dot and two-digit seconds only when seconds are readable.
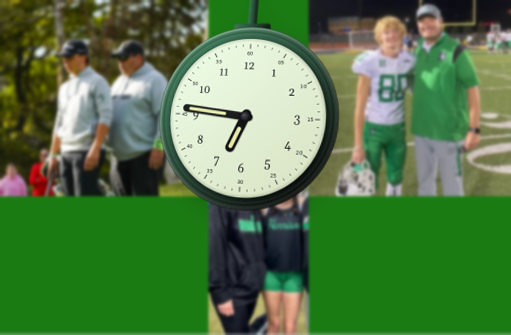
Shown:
6.46
